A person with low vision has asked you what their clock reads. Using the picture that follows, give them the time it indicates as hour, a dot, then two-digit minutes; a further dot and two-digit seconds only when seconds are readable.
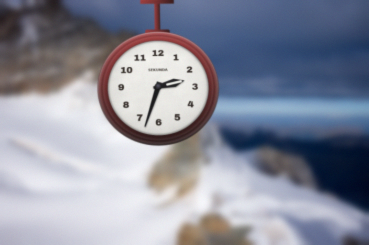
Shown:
2.33
